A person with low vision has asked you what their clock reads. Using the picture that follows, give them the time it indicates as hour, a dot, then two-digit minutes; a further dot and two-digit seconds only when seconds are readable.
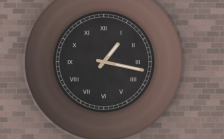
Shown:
1.17
